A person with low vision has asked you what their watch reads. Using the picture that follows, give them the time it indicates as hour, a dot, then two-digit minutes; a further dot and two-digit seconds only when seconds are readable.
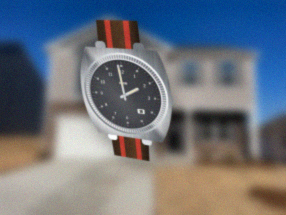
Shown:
1.59
